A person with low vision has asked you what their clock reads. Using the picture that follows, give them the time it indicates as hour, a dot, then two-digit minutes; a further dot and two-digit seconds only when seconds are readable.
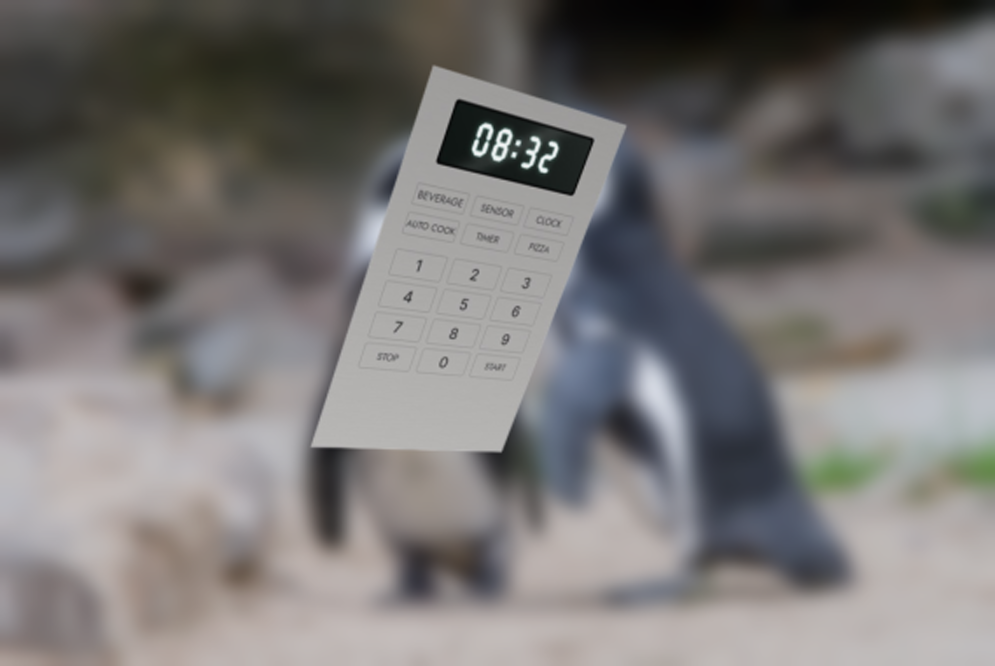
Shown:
8.32
